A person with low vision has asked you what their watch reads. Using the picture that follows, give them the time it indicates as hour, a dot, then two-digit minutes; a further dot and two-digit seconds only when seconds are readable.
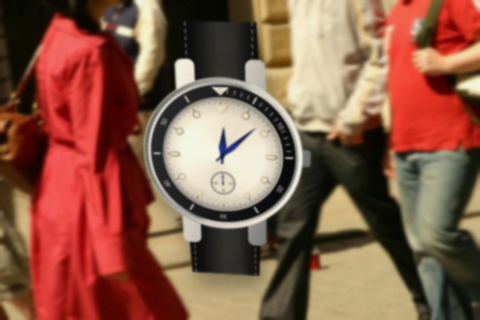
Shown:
12.08
